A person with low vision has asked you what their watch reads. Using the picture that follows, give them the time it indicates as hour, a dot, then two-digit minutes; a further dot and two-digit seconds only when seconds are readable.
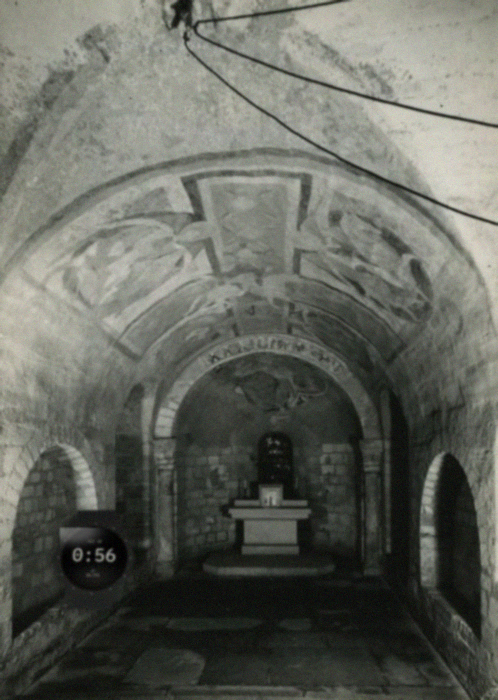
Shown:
0.56
